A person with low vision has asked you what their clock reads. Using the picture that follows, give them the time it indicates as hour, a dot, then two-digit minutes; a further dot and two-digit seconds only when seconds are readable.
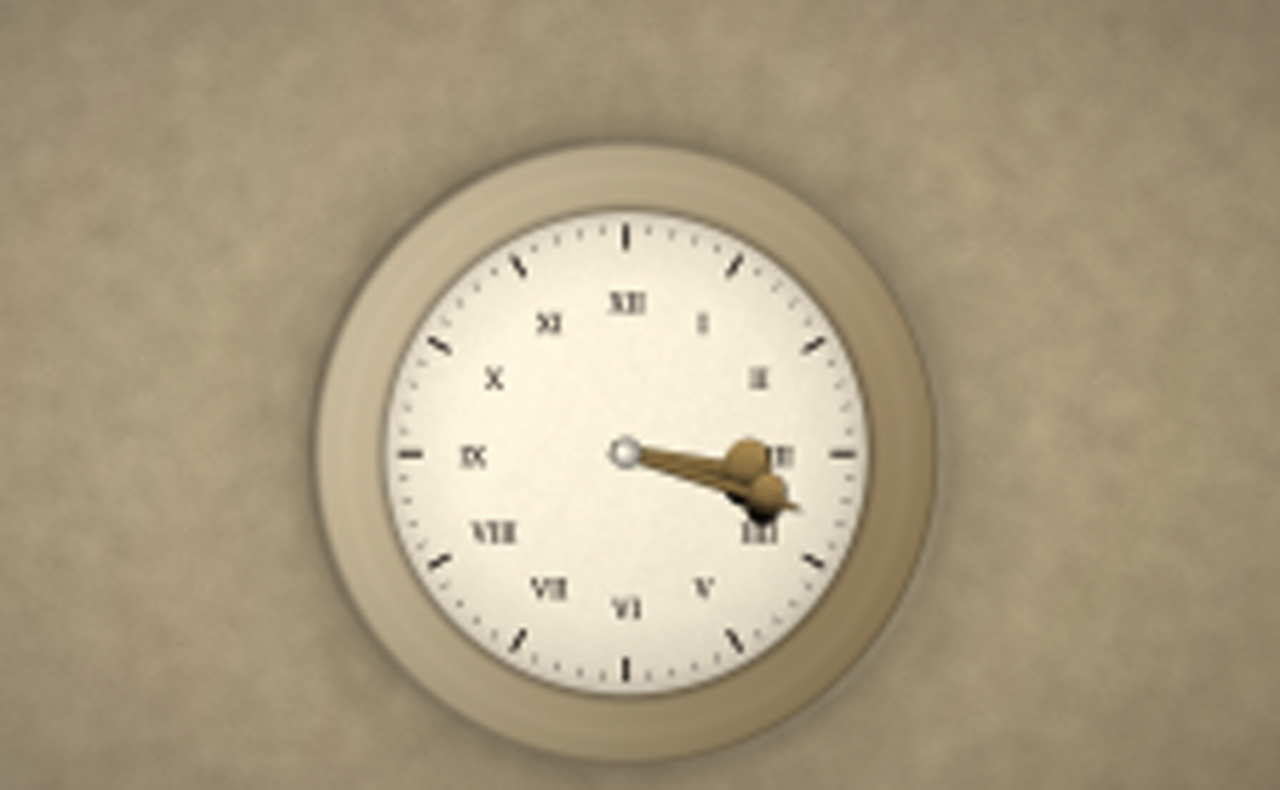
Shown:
3.18
